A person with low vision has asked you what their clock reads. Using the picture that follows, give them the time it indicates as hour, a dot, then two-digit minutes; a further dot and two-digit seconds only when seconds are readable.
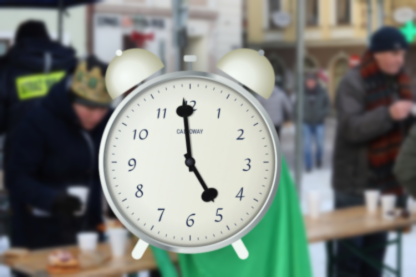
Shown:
4.59
